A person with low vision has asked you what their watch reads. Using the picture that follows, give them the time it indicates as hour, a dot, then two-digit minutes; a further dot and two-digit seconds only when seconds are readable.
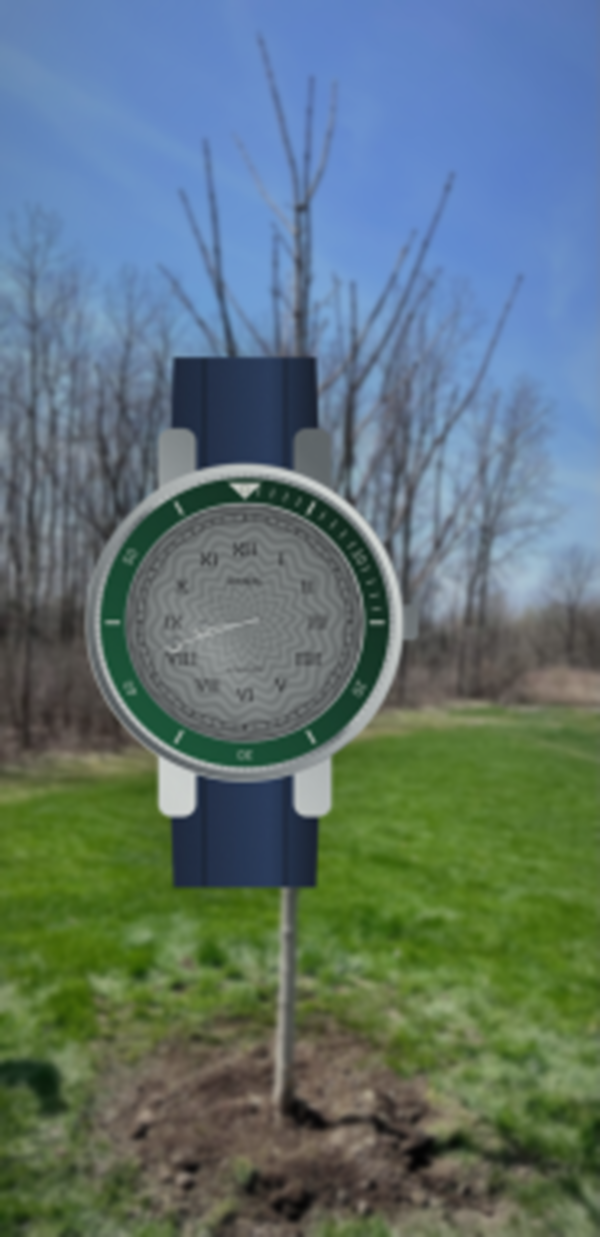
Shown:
8.42
